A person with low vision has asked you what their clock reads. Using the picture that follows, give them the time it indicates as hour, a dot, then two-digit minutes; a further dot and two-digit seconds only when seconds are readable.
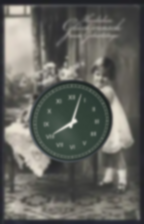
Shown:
8.03
